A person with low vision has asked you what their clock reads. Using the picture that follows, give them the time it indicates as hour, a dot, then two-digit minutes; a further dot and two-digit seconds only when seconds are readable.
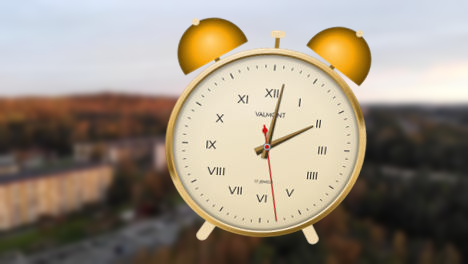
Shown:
2.01.28
